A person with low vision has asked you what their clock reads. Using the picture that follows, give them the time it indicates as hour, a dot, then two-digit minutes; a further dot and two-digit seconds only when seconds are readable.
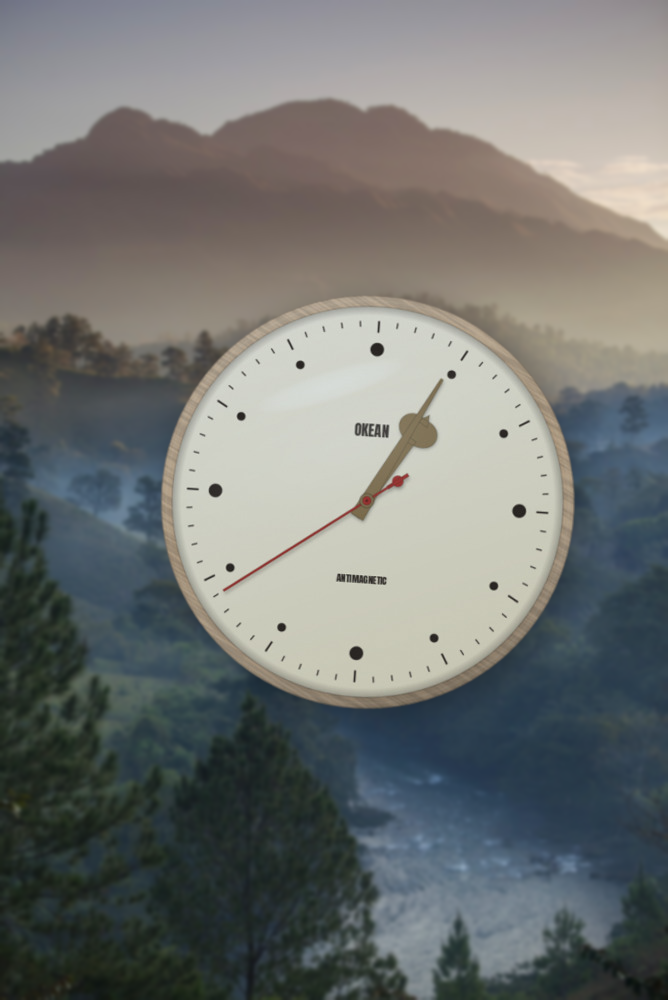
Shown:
1.04.39
